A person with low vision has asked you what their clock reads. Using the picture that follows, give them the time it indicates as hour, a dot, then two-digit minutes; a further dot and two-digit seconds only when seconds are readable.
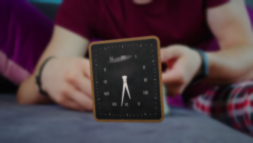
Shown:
5.32
